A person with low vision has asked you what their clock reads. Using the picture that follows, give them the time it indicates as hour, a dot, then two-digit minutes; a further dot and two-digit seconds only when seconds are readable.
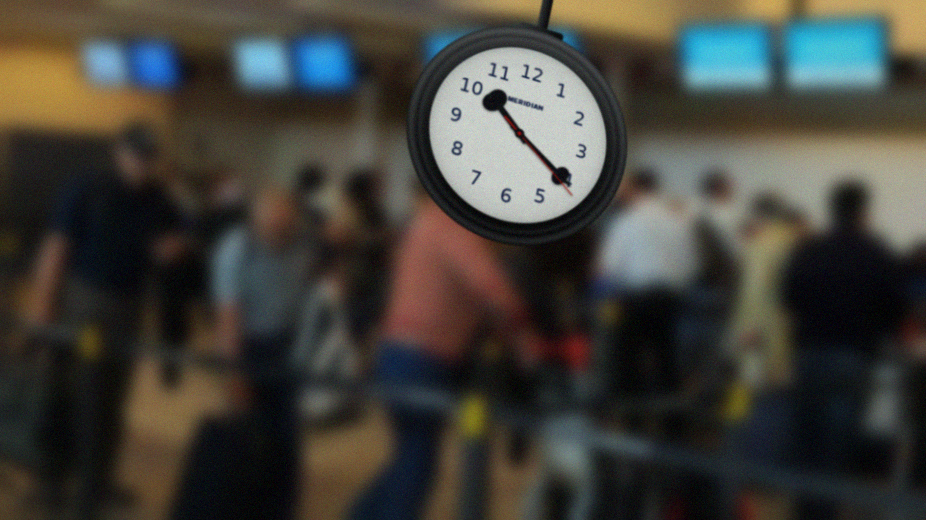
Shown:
10.20.21
